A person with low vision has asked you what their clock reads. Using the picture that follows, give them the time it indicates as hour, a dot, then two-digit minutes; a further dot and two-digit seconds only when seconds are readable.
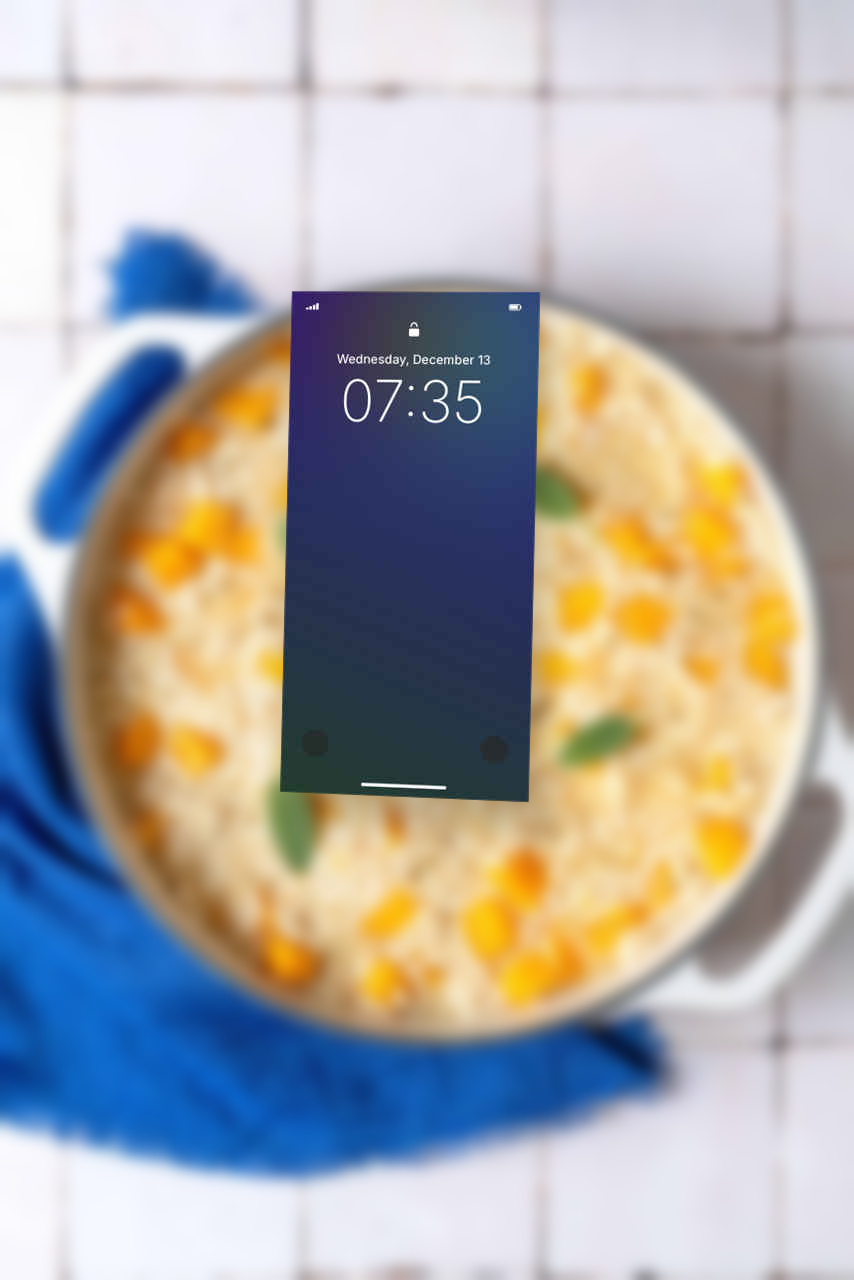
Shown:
7.35
